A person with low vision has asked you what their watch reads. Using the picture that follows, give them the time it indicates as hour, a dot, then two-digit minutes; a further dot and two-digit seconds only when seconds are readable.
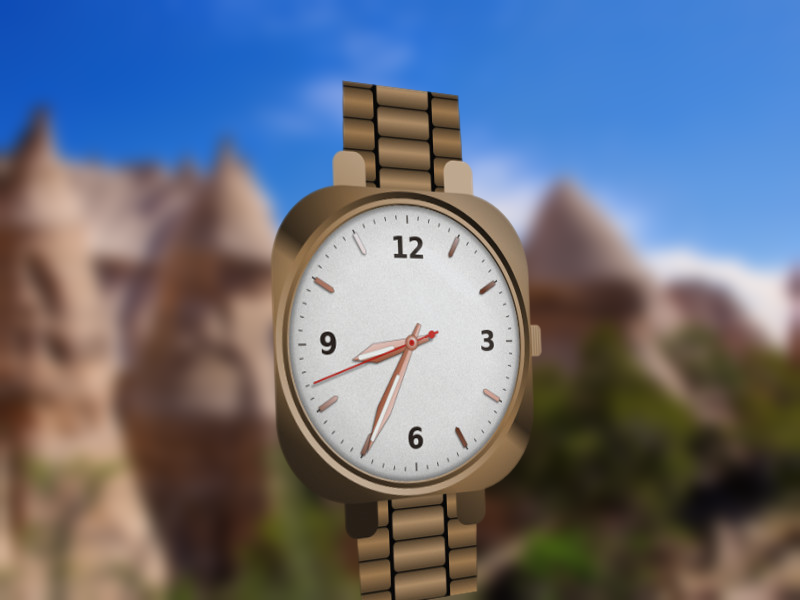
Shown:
8.34.42
